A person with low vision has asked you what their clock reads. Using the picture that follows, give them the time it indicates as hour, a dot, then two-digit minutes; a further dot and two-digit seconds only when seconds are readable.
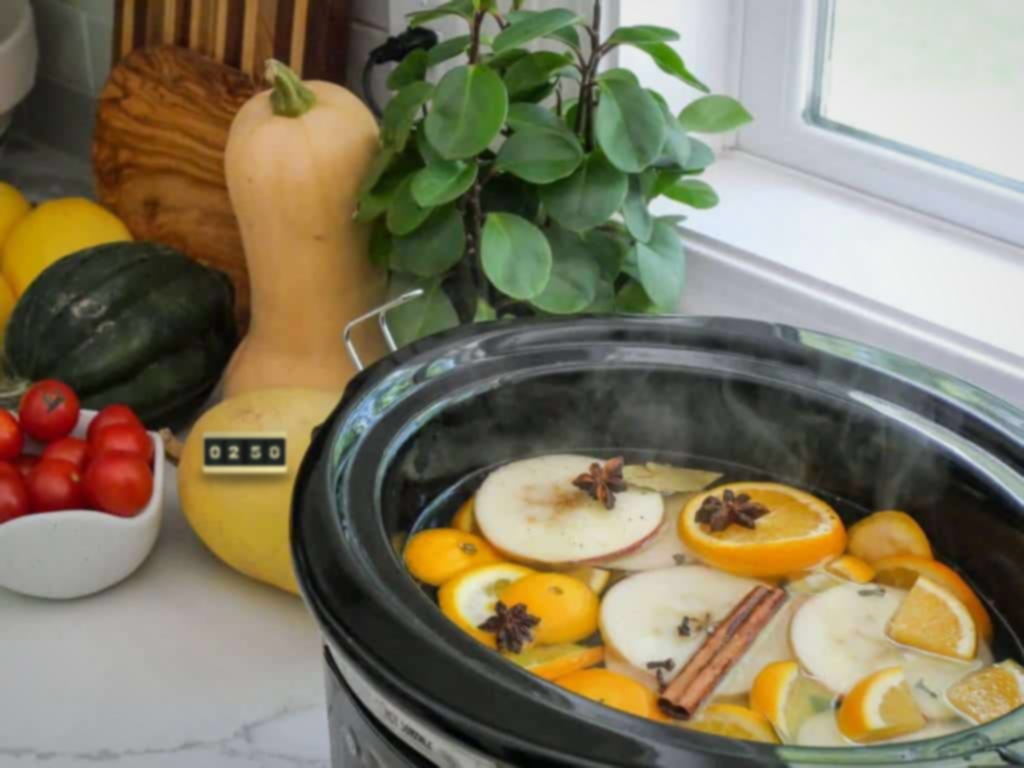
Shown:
2.50
